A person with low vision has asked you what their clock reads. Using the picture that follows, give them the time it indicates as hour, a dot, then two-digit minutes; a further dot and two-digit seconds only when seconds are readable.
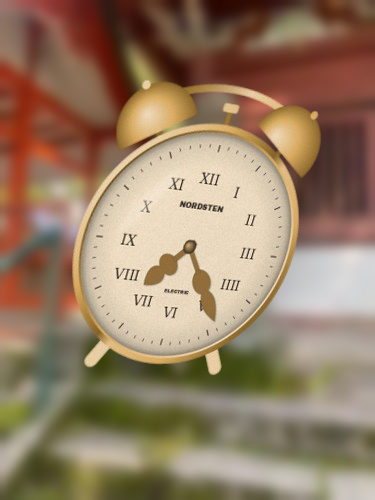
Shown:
7.24
